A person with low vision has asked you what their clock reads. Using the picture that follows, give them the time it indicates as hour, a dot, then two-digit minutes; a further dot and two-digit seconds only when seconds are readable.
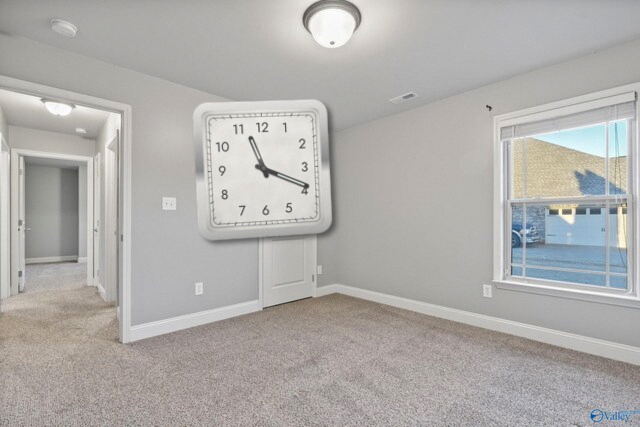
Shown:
11.19
